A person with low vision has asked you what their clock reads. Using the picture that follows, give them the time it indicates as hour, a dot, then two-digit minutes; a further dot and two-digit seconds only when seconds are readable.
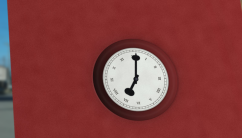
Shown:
7.01
